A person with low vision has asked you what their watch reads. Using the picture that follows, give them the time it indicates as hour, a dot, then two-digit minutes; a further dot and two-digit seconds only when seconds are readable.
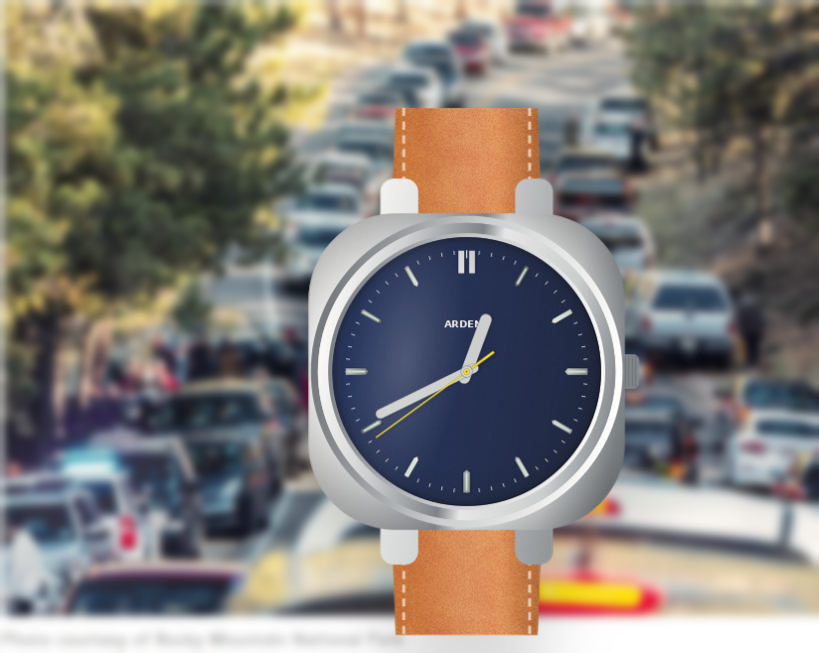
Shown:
12.40.39
